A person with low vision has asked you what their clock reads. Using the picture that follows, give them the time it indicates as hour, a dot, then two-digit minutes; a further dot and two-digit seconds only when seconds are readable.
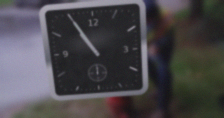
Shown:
10.55
